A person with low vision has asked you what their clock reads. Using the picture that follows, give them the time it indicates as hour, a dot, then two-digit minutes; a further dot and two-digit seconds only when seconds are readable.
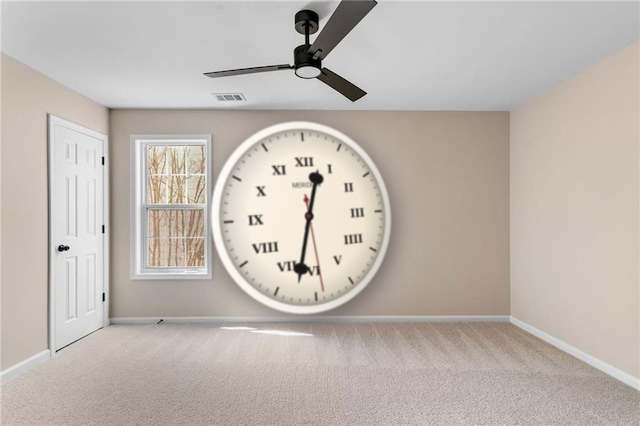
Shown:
12.32.29
